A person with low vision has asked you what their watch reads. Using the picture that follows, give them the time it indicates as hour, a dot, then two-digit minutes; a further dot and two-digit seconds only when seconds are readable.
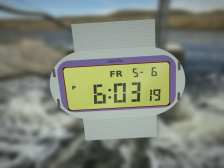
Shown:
6.03.19
